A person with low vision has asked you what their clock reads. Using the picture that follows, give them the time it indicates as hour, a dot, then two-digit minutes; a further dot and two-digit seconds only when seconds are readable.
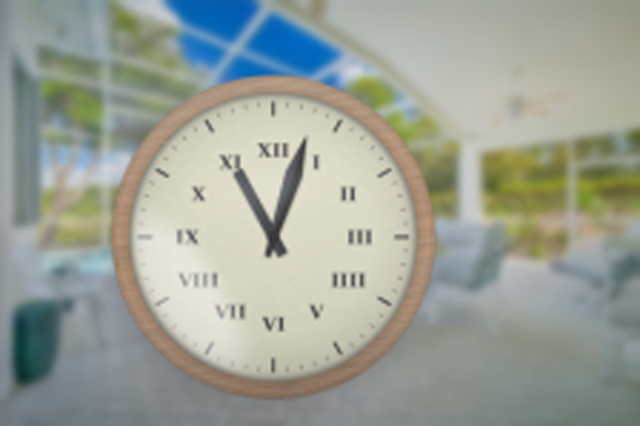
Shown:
11.03
